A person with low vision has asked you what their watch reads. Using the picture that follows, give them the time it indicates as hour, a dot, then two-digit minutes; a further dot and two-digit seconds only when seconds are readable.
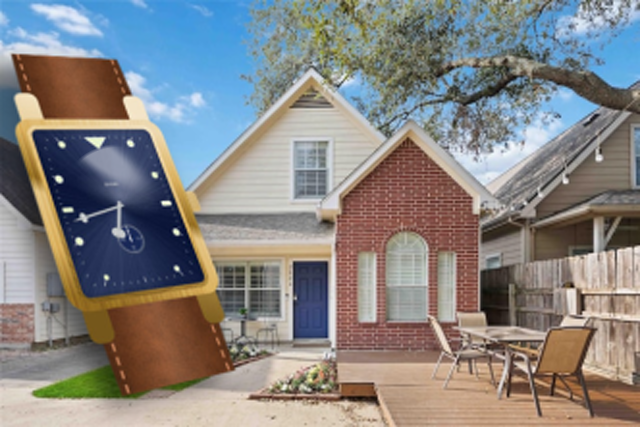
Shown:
6.43
